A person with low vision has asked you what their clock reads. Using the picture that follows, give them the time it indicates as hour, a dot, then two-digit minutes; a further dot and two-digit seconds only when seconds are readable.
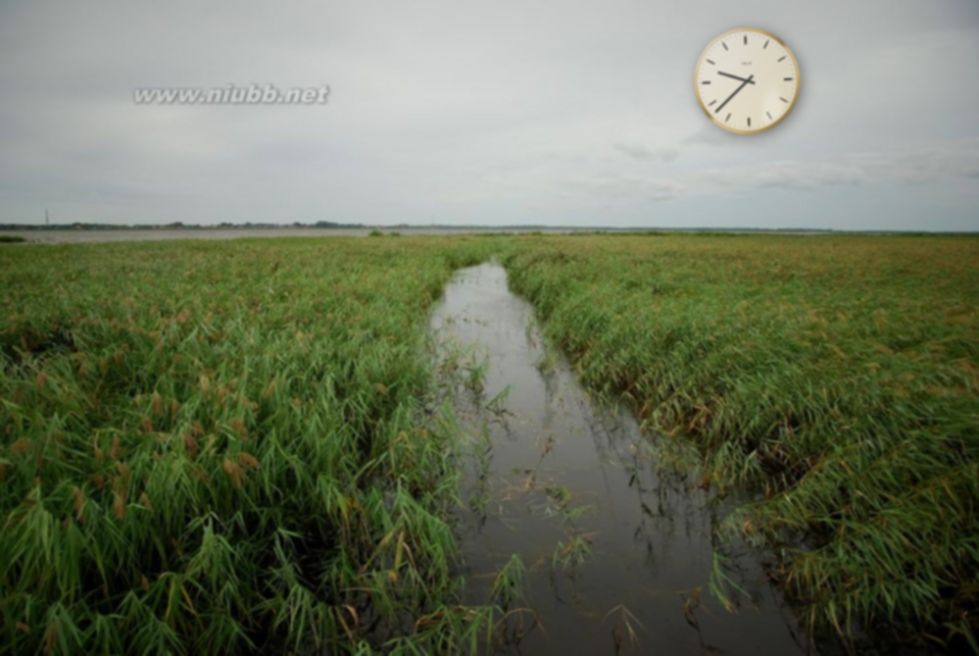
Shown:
9.38
